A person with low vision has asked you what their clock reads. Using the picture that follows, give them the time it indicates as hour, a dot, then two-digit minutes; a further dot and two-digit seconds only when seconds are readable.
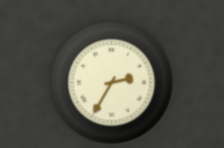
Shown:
2.35
